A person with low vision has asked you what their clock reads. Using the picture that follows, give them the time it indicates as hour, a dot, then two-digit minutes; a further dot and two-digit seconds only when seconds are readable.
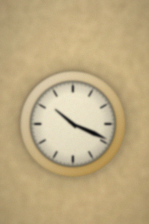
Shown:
10.19
